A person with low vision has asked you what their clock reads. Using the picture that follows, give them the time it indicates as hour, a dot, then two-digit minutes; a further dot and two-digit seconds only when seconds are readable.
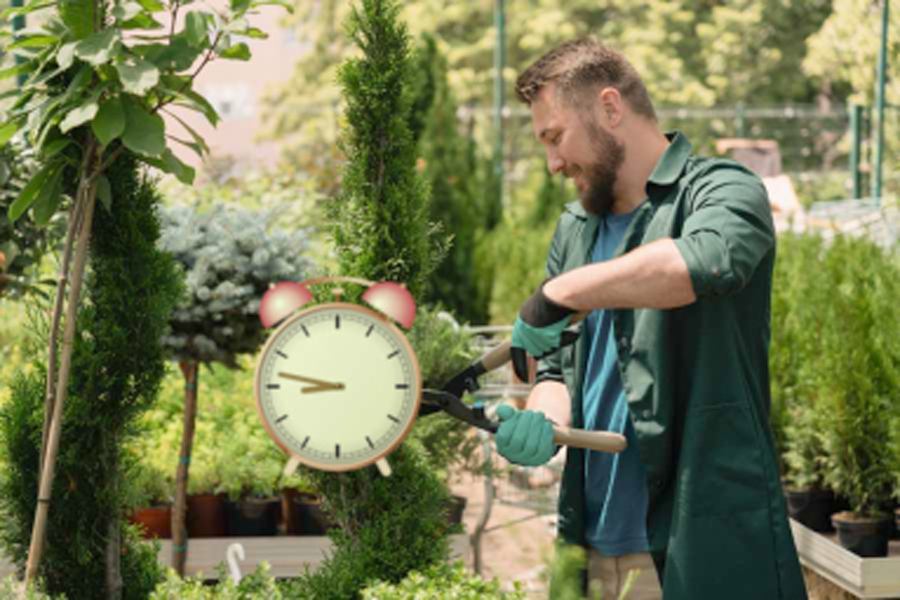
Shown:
8.47
